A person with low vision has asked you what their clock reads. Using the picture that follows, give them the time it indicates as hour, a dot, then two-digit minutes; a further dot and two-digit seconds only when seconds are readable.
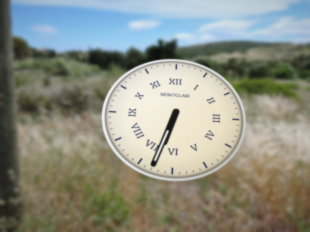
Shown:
6.33
